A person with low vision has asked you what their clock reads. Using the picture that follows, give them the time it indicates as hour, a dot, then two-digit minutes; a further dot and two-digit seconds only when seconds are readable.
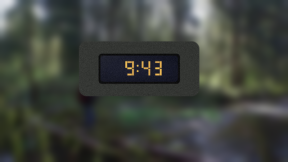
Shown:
9.43
